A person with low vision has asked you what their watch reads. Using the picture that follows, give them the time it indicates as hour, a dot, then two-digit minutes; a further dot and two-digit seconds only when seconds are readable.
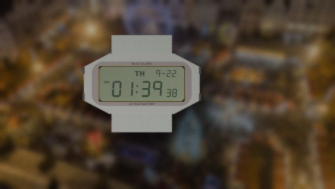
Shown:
1.39
